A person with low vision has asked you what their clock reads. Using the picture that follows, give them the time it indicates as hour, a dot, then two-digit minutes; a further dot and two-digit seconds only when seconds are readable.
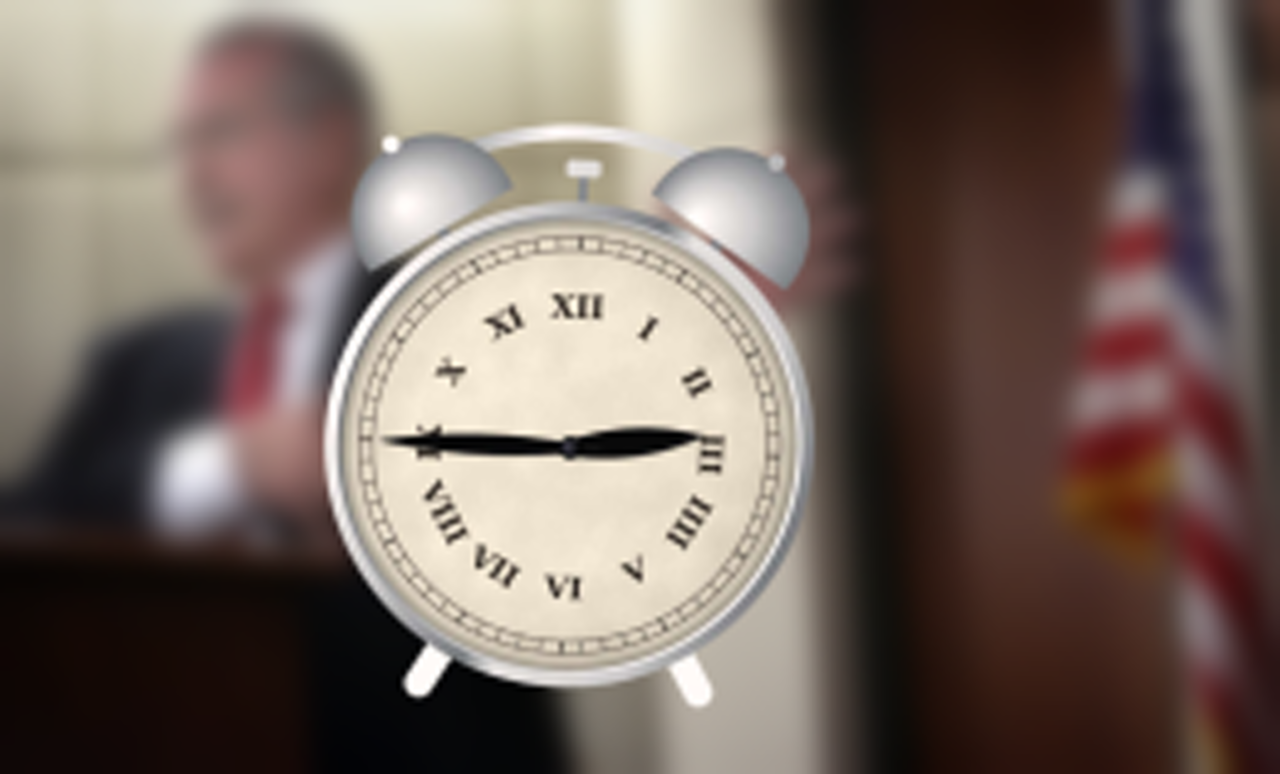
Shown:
2.45
